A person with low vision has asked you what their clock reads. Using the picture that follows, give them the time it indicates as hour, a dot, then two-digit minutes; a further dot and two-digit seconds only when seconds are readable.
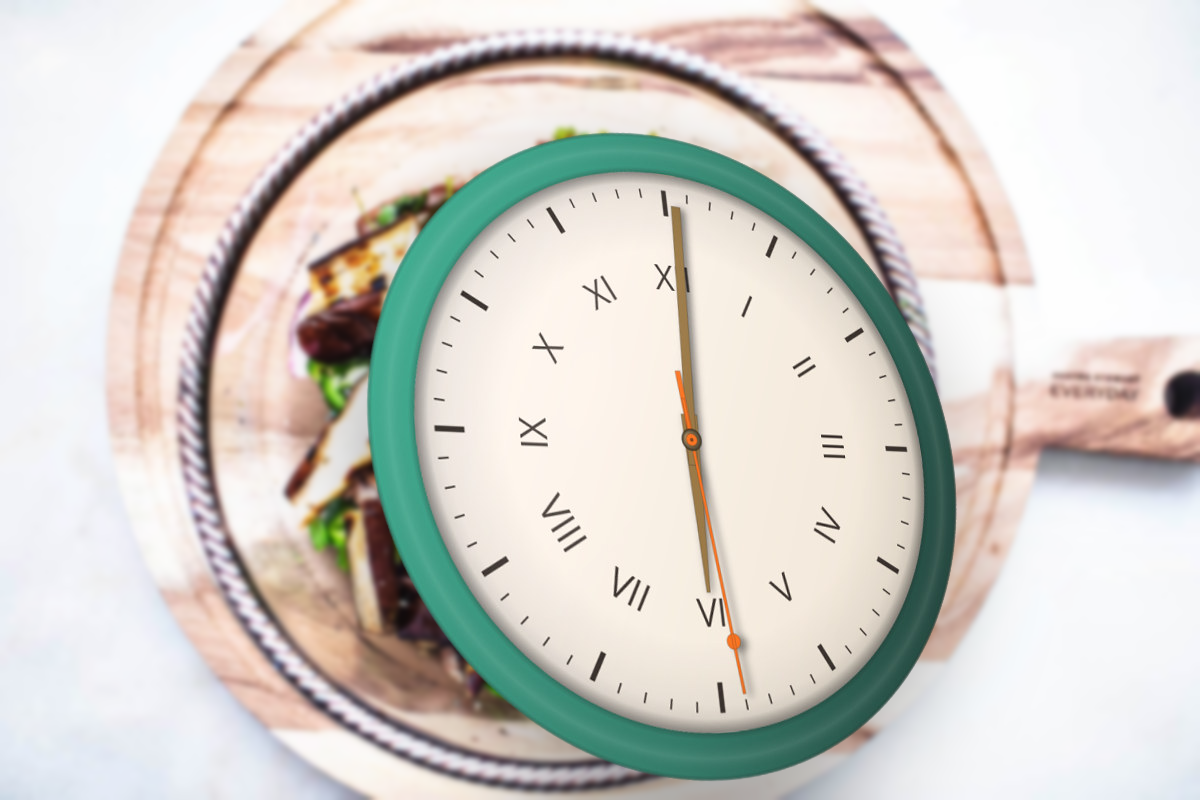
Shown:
6.00.29
